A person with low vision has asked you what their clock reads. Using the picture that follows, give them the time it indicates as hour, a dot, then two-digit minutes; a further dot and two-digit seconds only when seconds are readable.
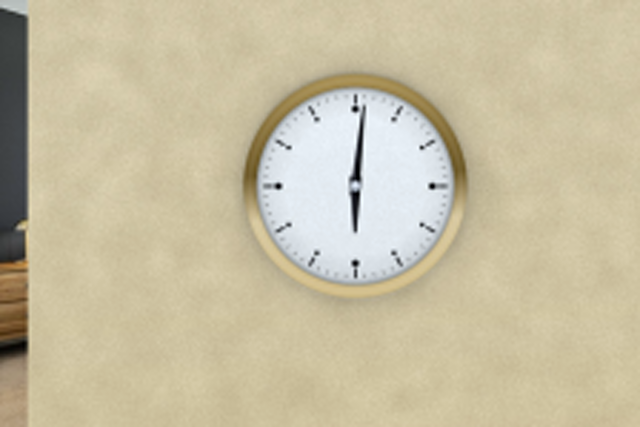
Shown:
6.01
